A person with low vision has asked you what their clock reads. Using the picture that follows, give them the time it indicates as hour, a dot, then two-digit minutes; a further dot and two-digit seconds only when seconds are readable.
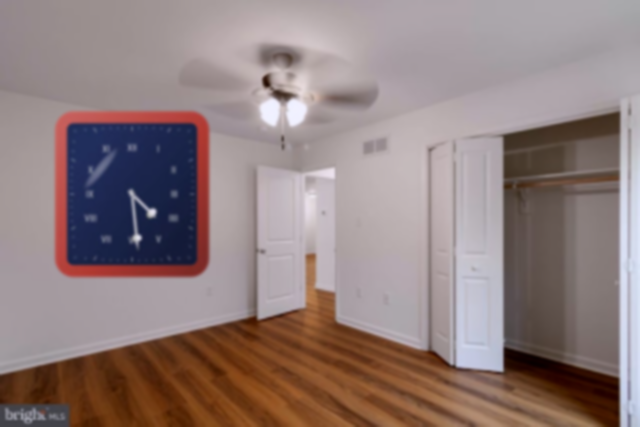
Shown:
4.29
